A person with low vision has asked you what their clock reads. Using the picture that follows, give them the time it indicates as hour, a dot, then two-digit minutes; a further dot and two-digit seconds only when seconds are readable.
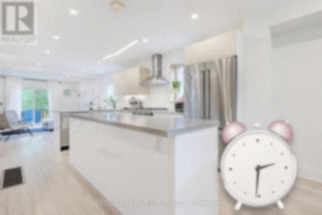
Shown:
2.31
